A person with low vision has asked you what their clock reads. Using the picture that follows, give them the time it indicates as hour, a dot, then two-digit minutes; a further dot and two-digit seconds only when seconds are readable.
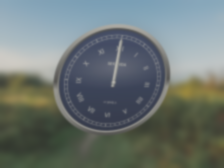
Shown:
12.00
